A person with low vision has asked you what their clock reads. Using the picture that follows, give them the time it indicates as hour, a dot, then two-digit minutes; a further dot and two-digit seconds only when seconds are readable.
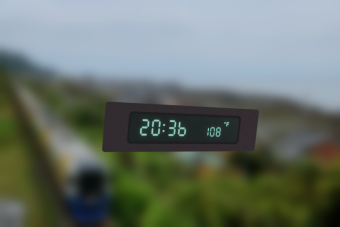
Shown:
20.36
